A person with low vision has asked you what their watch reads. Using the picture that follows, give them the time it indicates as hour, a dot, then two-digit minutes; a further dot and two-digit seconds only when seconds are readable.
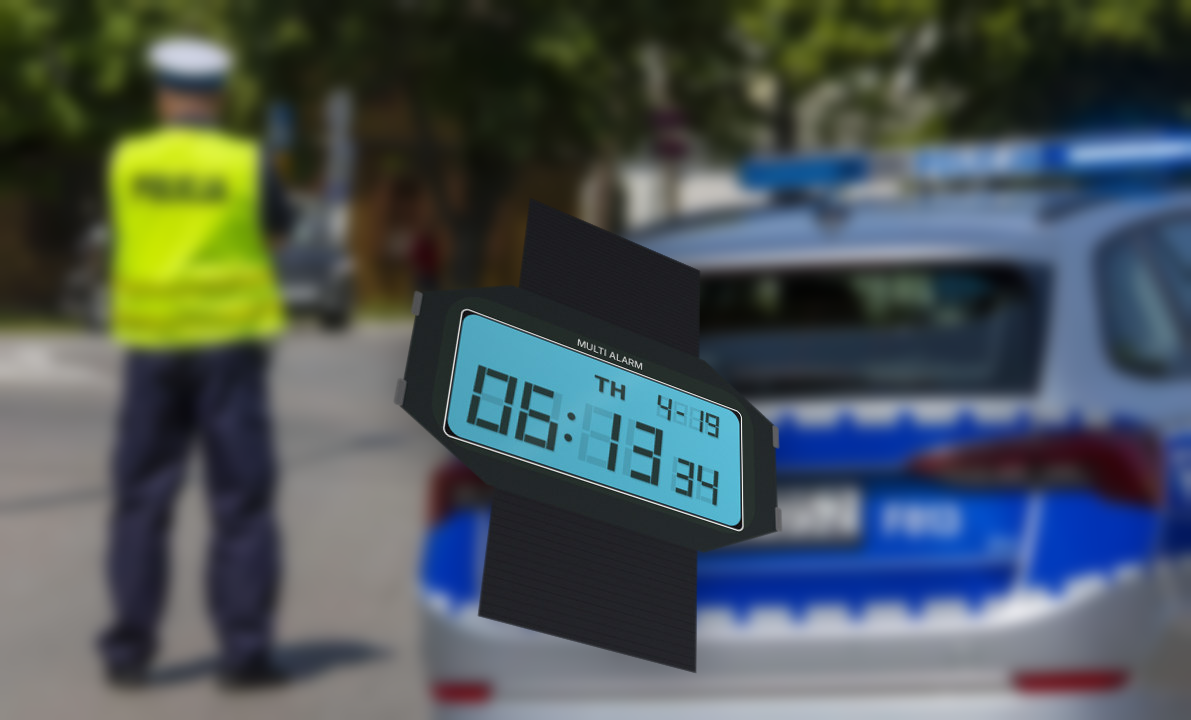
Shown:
6.13.34
